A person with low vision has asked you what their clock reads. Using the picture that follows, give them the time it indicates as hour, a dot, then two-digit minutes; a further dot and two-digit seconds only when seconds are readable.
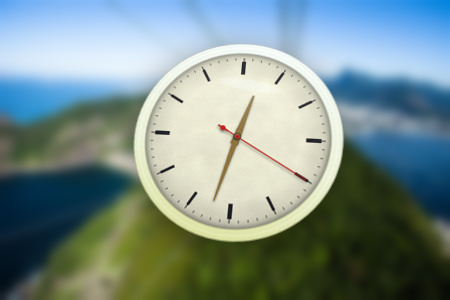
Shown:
12.32.20
